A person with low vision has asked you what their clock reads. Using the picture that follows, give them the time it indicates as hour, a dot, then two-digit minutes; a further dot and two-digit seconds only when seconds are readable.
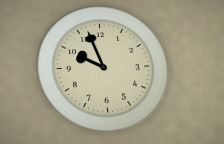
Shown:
9.57
